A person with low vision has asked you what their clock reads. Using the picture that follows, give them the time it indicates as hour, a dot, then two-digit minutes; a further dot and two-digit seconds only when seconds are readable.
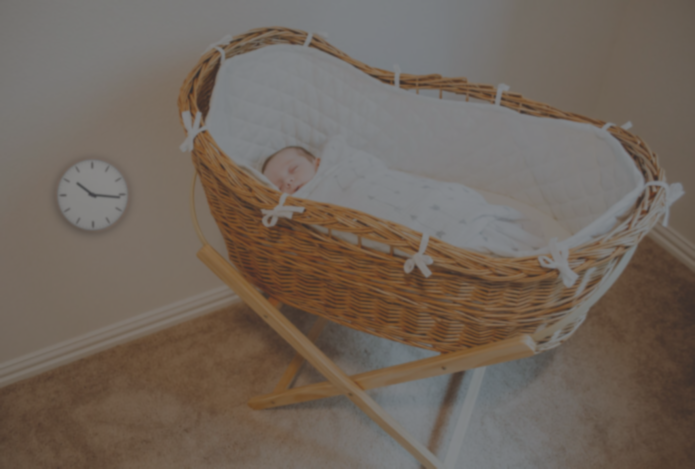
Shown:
10.16
